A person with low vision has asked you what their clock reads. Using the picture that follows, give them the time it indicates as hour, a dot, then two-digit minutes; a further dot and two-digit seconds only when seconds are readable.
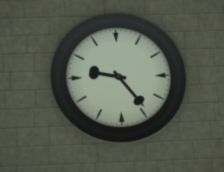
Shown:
9.24
